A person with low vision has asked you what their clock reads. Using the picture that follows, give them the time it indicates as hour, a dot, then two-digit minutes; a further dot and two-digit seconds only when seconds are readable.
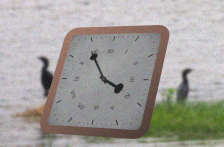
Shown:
3.54
